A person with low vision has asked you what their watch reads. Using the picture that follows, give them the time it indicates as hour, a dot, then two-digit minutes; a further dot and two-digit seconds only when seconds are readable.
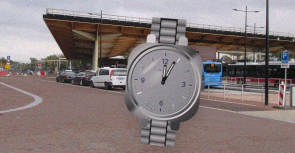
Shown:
12.04
